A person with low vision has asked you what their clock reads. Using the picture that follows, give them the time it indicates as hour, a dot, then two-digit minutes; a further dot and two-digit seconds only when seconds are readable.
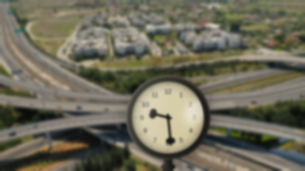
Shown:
9.29
